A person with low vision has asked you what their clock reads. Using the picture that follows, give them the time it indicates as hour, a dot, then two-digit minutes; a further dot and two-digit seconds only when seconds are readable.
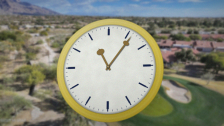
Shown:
11.06
